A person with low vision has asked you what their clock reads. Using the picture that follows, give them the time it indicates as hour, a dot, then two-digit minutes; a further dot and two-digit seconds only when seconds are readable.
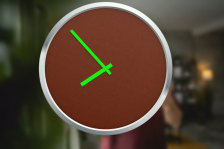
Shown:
7.53
